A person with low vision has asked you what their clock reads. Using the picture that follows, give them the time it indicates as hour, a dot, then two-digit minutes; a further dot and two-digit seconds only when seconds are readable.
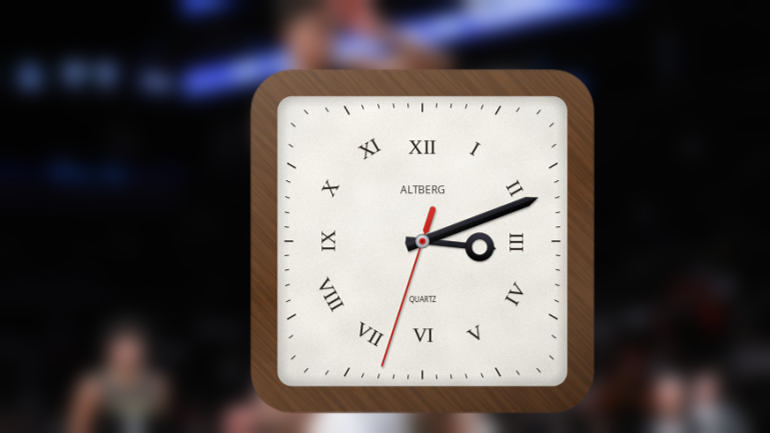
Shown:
3.11.33
